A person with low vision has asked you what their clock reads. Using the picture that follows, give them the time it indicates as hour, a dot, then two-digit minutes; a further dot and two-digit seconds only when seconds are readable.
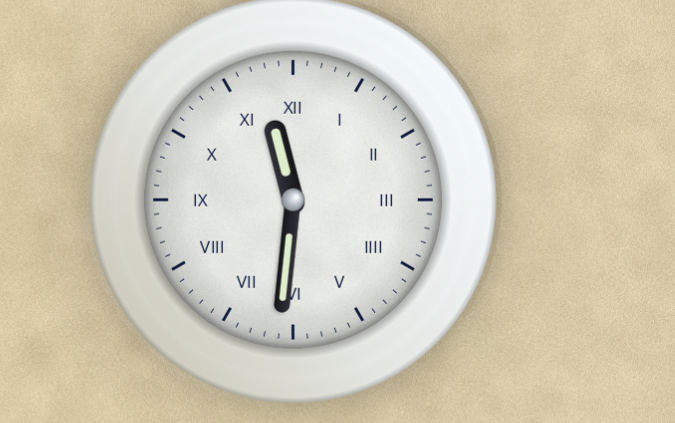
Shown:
11.31
